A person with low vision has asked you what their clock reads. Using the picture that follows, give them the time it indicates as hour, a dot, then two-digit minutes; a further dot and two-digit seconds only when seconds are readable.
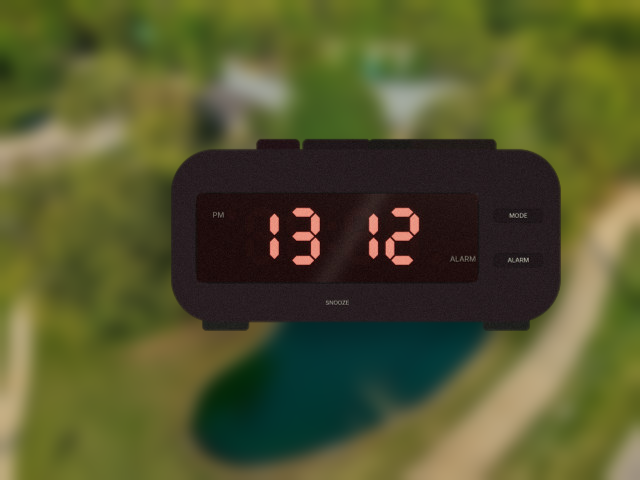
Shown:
13.12
